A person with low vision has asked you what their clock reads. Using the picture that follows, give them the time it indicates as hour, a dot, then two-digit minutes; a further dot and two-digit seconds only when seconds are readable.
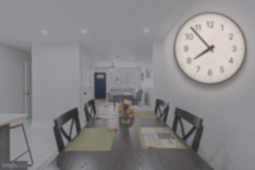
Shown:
7.53
